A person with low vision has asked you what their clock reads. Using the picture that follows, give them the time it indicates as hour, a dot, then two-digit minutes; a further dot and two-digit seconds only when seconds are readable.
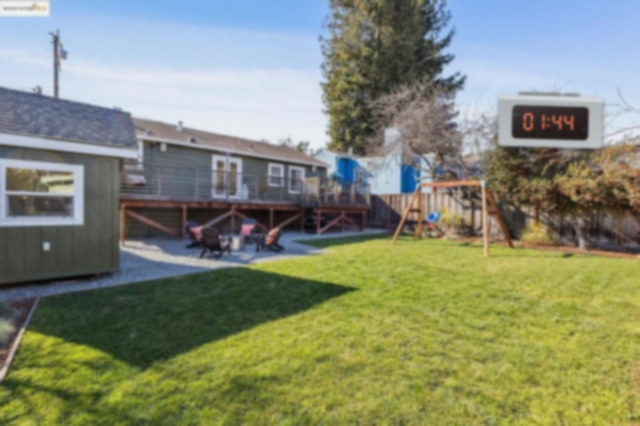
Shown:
1.44
